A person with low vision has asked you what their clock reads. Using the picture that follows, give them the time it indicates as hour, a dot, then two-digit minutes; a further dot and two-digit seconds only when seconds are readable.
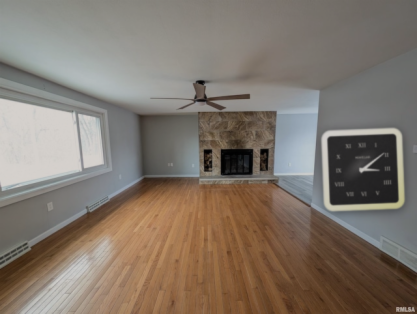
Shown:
3.09
